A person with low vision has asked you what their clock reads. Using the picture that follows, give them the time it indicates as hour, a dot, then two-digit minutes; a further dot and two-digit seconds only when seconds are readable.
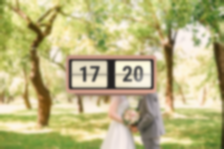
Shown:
17.20
